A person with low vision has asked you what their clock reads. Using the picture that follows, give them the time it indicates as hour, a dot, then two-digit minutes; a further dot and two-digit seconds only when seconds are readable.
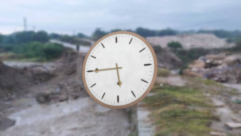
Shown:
5.45
